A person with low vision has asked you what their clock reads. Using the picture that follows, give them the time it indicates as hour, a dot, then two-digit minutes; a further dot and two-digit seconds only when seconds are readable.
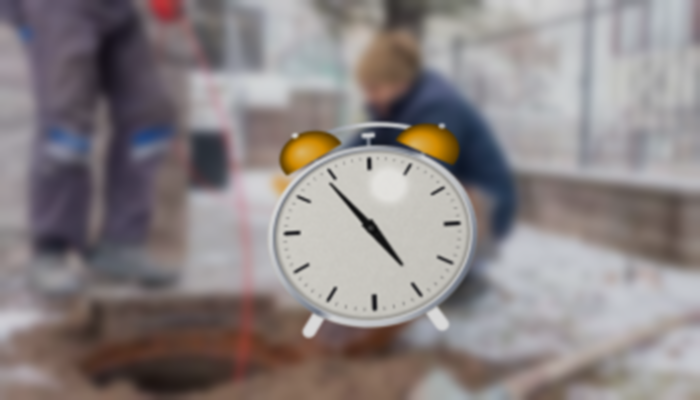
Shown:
4.54
